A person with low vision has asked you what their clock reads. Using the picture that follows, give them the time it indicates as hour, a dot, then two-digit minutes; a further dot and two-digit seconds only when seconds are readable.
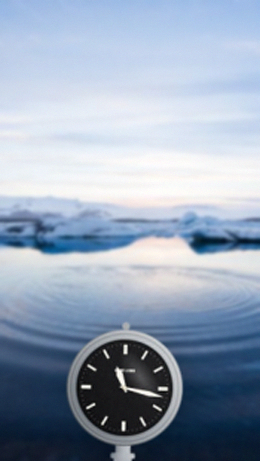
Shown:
11.17
